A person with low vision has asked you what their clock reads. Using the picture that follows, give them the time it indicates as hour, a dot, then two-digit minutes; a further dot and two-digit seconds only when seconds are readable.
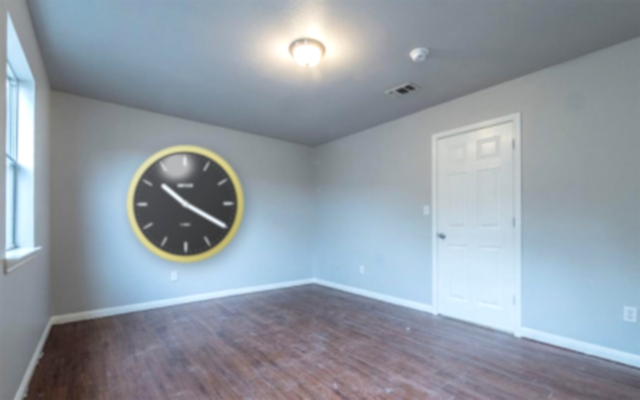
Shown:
10.20
